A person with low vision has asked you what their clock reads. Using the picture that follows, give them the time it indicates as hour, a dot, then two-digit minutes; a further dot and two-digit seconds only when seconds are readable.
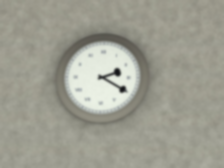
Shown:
2.20
